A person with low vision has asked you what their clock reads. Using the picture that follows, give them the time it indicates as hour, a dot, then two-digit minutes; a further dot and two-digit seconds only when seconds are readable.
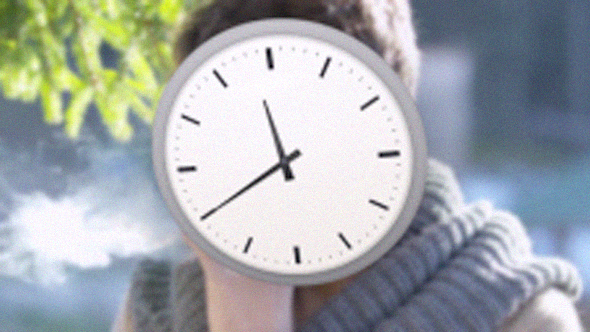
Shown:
11.40
